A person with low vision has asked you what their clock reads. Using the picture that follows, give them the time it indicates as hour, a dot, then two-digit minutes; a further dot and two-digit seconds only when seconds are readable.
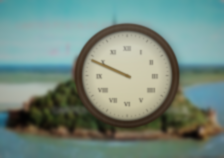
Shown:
9.49
